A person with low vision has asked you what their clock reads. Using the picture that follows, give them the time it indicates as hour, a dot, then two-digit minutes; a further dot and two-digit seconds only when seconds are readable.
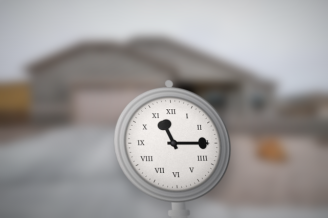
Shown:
11.15
